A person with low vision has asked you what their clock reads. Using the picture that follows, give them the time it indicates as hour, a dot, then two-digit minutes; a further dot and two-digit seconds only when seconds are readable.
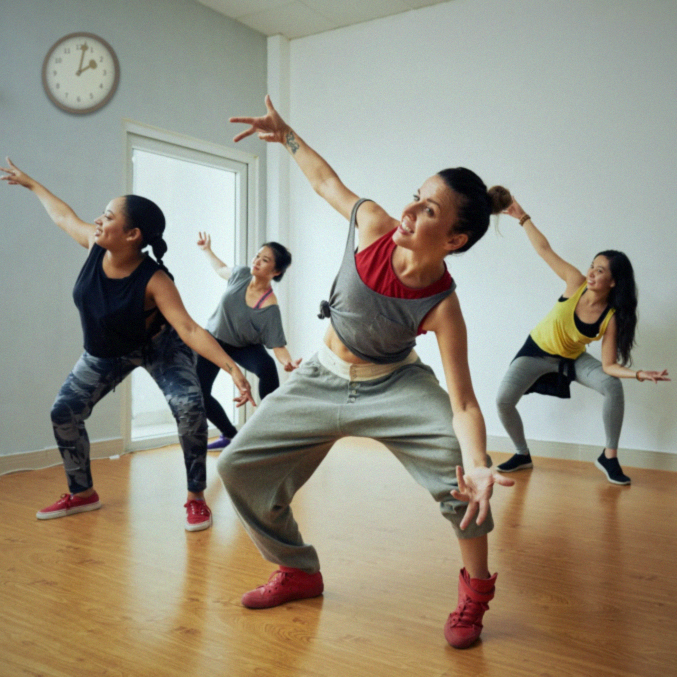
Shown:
2.02
